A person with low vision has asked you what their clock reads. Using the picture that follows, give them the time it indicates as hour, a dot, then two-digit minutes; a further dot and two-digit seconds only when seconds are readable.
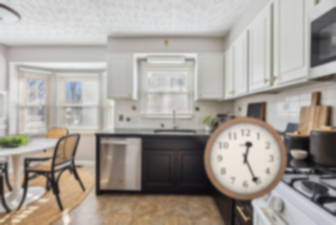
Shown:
12.26
